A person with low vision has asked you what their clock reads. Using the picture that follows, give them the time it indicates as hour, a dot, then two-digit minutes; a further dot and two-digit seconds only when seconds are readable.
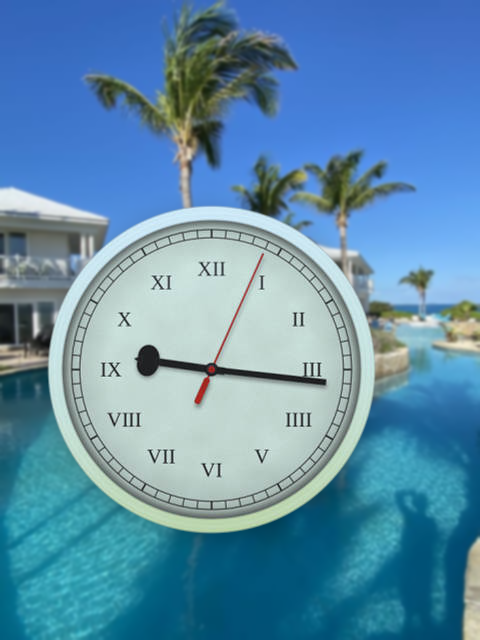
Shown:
9.16.04
